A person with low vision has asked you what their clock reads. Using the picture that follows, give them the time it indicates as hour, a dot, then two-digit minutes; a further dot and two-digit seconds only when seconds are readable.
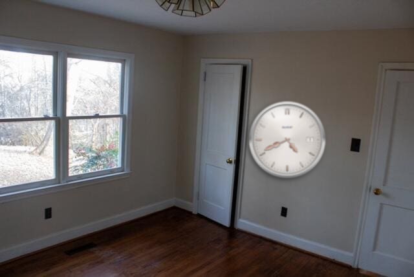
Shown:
4.41
